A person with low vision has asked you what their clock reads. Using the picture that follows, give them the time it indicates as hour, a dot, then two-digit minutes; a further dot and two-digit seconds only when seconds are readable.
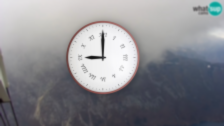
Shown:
9.00
